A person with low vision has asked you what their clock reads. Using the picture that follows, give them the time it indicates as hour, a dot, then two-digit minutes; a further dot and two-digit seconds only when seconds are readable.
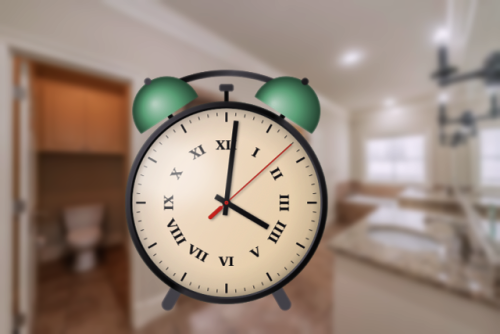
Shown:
4.01.08
